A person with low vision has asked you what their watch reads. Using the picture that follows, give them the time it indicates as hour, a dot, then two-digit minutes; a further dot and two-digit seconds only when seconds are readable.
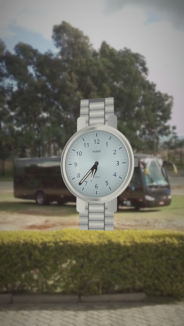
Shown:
6.37
